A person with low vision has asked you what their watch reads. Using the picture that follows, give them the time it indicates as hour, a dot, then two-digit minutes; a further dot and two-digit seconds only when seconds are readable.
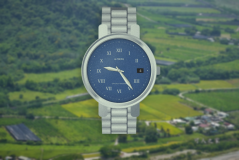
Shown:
9.24
